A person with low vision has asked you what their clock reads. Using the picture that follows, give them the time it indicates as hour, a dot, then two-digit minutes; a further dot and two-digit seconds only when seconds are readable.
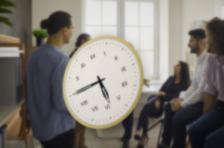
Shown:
5.45
